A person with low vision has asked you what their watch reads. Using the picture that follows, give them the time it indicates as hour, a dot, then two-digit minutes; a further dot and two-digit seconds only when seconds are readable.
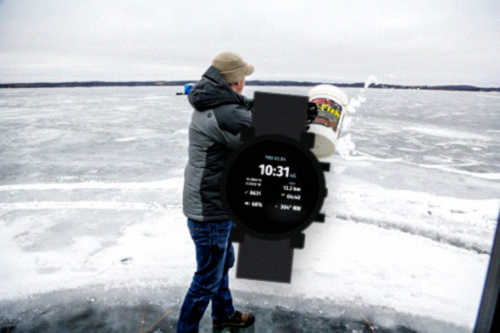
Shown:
10.31
